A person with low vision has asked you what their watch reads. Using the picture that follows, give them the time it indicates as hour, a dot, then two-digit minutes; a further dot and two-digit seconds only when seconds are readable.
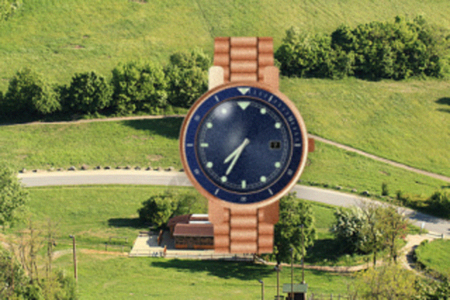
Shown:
7.35
